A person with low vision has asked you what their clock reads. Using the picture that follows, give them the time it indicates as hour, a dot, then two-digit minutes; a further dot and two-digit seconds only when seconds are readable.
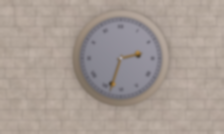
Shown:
2.33
